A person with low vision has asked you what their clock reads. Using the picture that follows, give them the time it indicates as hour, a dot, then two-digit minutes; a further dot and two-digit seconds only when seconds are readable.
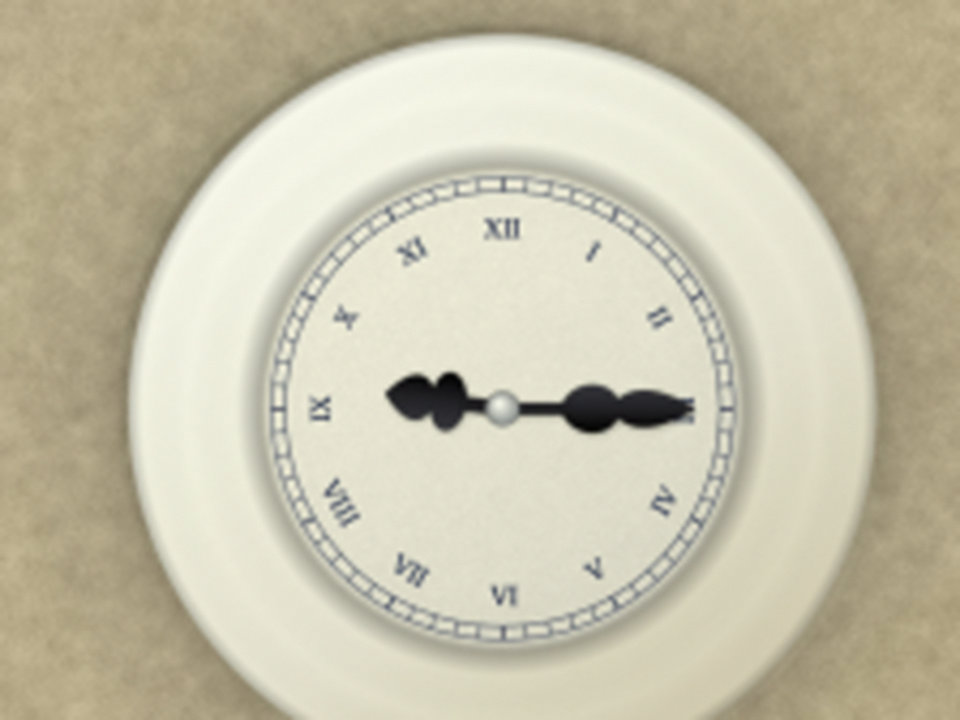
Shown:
9.15
